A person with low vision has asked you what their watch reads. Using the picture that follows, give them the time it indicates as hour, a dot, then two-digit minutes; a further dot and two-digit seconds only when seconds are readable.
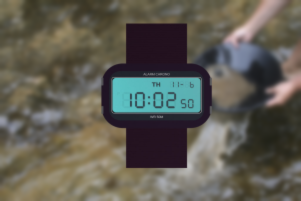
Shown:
10.02.50
